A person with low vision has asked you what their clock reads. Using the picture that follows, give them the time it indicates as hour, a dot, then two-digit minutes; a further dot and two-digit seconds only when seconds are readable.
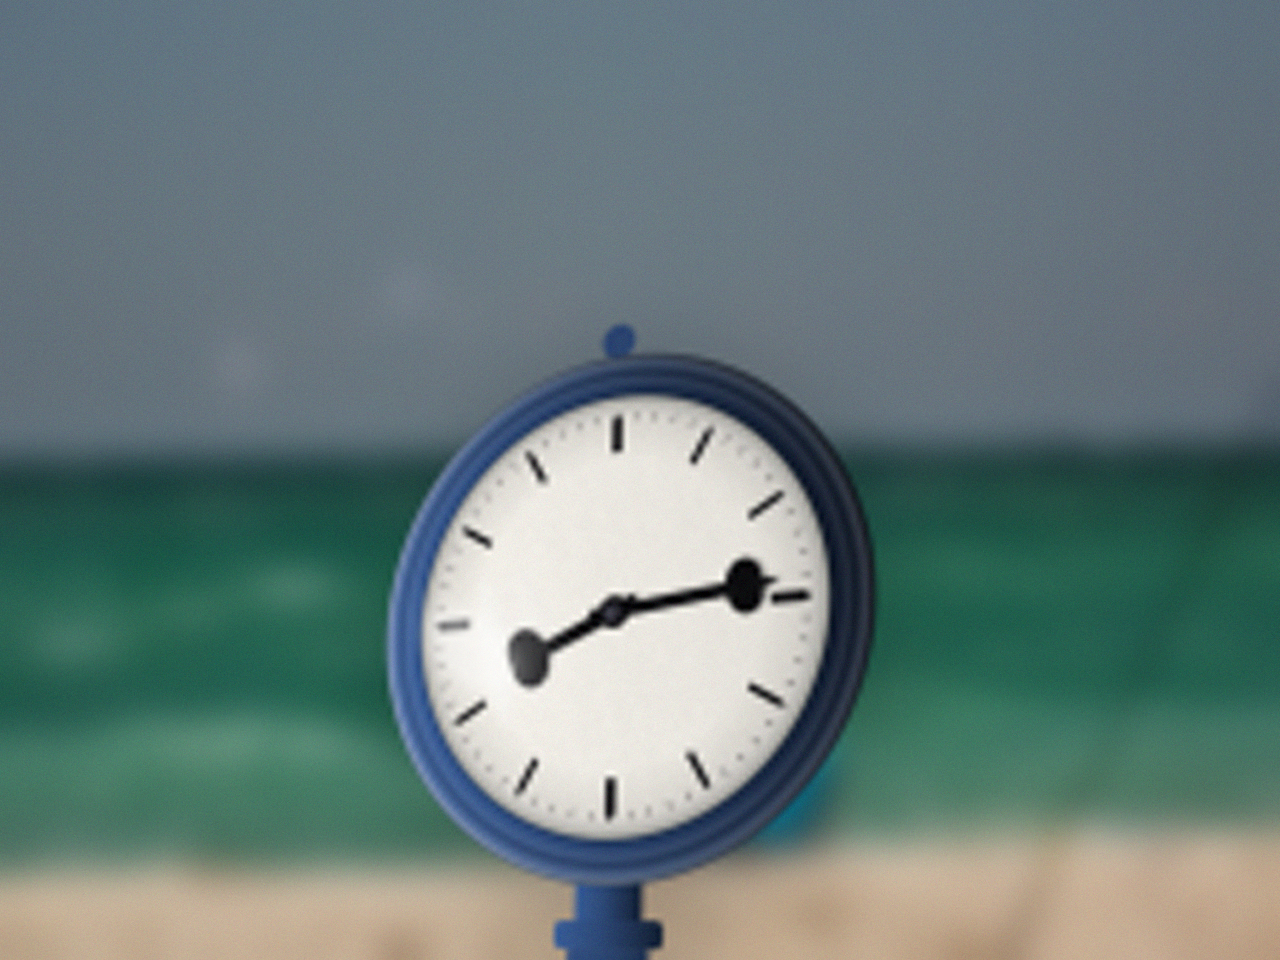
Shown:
8.14
